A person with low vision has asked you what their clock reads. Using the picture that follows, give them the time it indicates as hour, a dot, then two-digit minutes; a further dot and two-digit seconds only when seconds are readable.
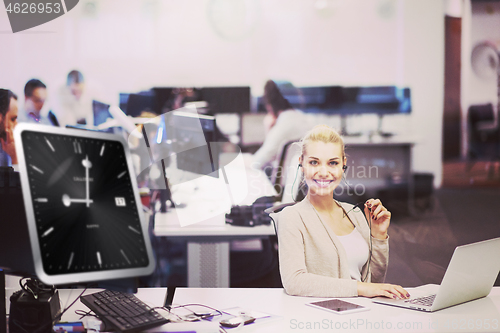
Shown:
9.02
